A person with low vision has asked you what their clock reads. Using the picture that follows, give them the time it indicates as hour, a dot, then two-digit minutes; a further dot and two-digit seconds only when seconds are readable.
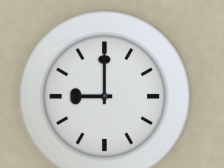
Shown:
9.00
